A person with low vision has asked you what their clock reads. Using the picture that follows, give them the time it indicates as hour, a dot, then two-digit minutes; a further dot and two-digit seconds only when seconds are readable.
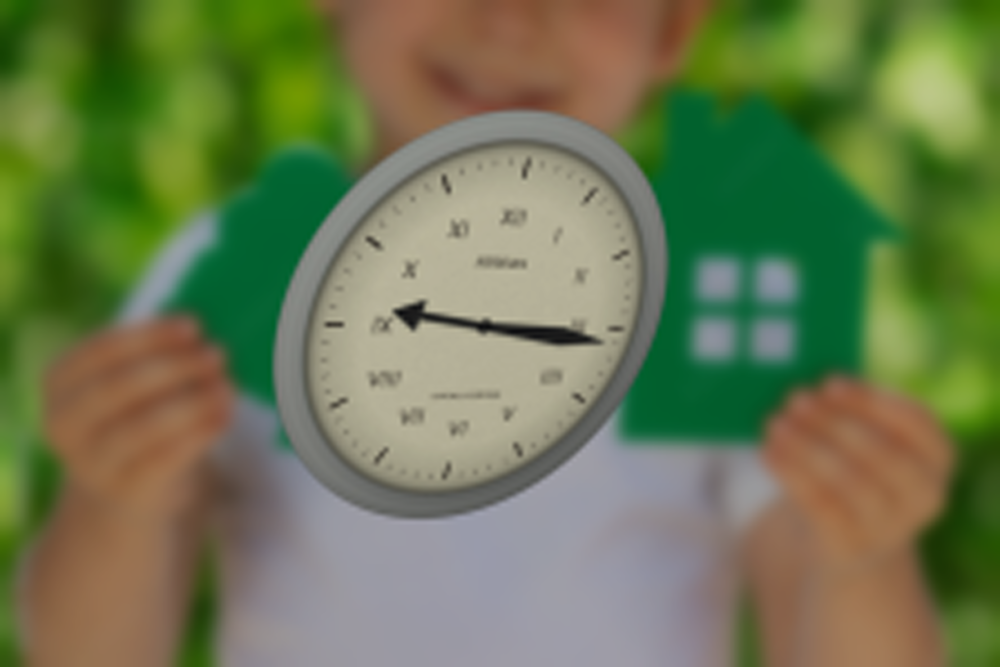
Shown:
9.16
